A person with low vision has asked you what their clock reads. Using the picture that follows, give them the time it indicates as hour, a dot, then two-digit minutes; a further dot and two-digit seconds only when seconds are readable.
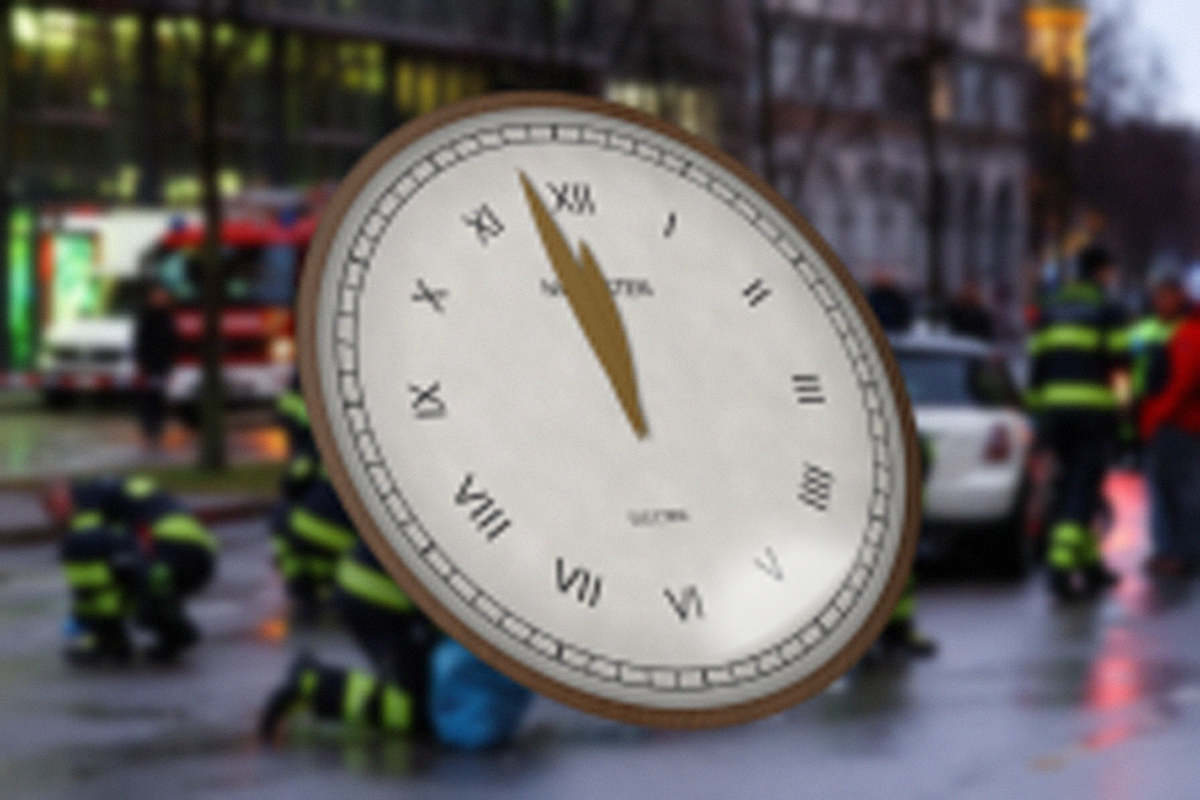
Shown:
11.58
